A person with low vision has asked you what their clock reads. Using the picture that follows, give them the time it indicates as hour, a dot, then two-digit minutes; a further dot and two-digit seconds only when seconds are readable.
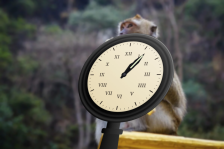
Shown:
1.06
